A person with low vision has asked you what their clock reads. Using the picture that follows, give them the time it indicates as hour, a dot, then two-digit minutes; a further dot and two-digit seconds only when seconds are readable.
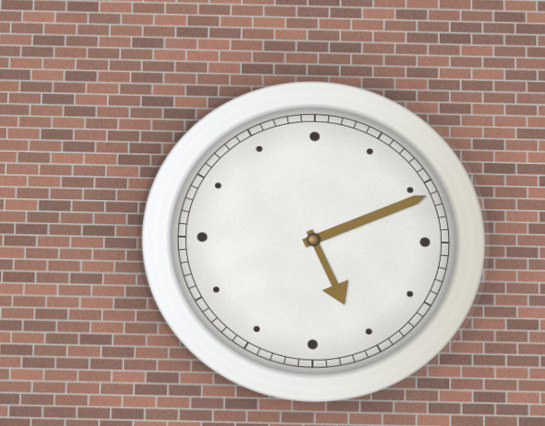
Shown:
5.11
